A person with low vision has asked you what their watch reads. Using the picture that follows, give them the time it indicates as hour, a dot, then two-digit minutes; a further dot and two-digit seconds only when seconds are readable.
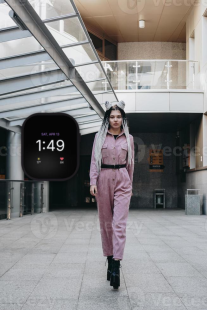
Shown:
1.49
